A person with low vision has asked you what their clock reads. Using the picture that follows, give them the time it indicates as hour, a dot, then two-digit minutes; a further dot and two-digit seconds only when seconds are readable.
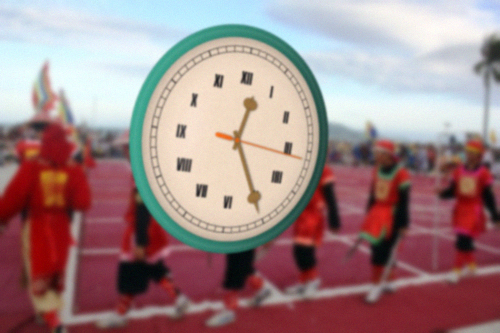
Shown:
12.25.16
